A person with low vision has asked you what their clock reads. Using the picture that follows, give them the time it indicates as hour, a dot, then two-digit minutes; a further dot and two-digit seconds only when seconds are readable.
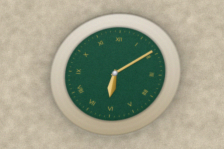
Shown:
6.09
